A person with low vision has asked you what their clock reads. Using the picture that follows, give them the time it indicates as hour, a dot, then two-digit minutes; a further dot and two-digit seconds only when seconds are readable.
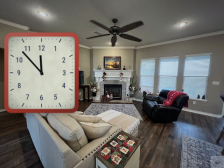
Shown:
11.53
